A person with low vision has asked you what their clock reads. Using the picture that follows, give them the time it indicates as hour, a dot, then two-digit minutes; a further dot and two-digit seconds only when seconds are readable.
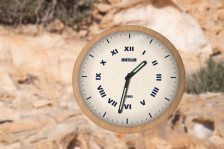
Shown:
1.32
